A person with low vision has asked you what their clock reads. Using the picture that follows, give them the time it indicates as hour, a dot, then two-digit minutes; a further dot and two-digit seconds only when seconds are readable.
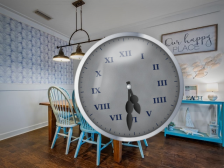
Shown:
5.31
